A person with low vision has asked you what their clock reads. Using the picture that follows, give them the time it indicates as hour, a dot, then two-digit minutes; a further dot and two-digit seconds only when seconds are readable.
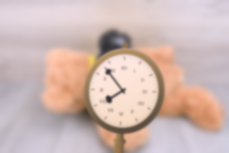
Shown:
7.53
